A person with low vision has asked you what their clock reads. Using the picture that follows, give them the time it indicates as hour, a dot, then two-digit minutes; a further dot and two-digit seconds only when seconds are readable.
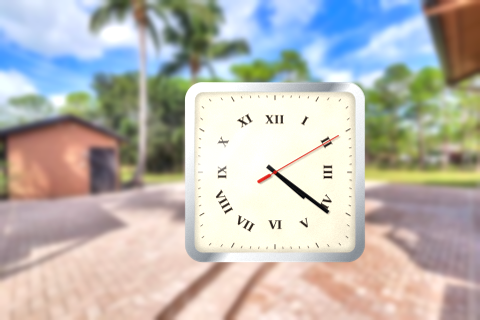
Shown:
4.21.10
